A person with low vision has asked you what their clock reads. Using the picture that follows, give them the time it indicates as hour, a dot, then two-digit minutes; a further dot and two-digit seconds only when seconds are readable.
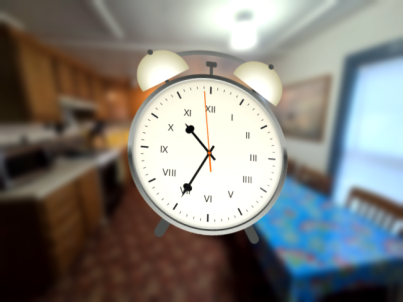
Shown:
10.34.59
